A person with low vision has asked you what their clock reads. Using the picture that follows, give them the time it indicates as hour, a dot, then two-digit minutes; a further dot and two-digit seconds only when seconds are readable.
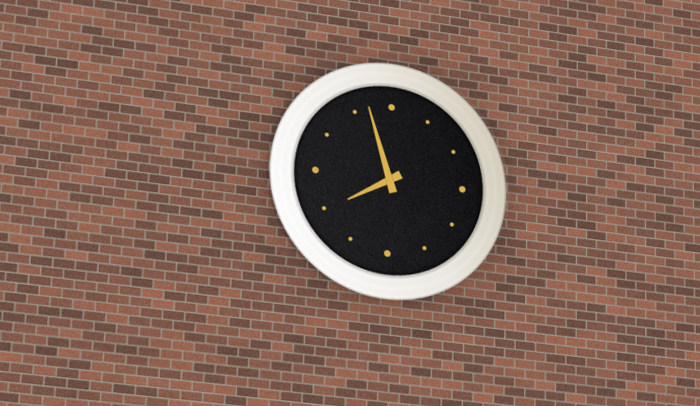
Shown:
7.57
